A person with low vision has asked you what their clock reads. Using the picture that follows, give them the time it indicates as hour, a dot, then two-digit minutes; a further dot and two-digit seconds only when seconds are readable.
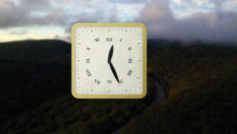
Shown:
12.26
